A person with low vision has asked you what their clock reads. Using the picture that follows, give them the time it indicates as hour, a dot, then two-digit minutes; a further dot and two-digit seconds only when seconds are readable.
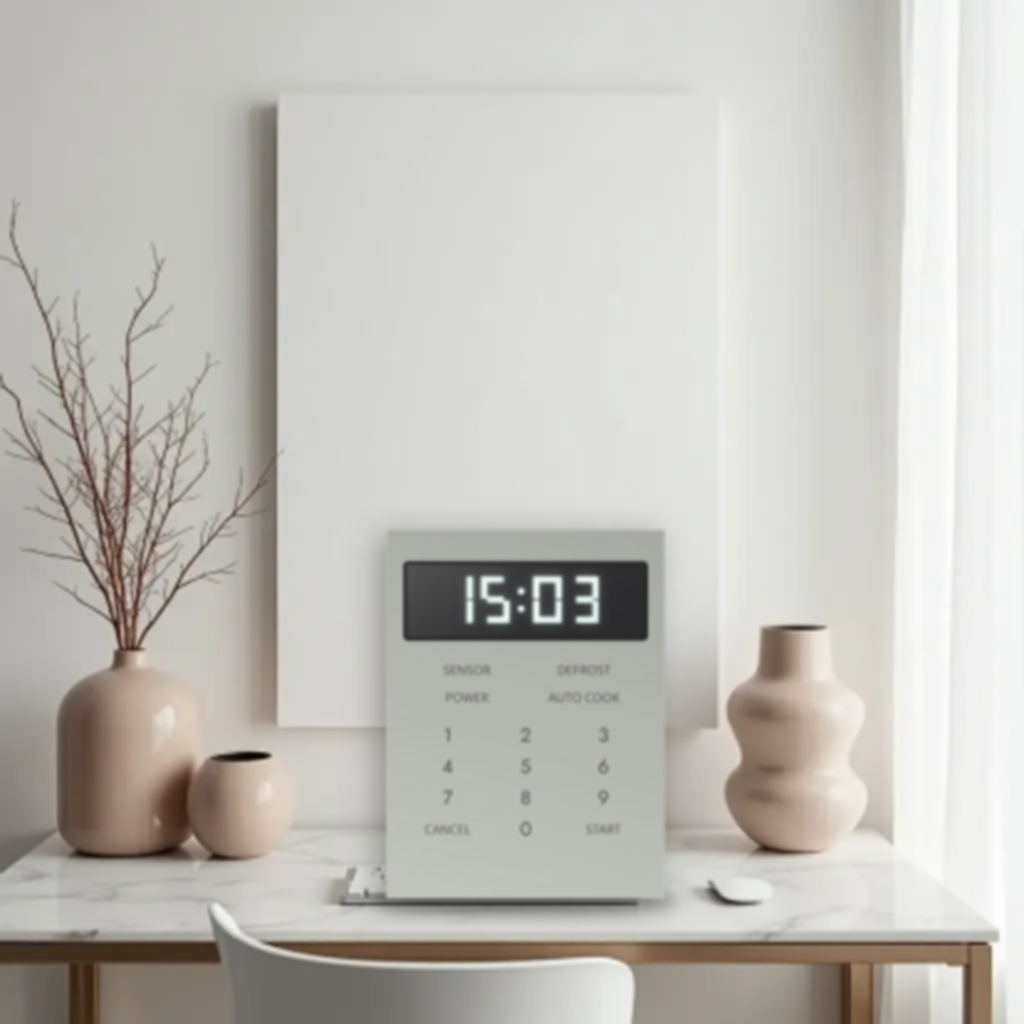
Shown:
15.03
